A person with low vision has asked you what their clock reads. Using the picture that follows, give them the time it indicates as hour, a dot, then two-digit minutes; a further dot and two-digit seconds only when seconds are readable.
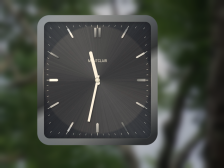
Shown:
11.32
